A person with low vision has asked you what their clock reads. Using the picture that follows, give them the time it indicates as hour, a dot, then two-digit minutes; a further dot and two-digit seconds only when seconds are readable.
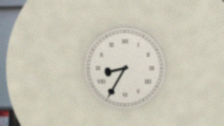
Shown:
8.35
